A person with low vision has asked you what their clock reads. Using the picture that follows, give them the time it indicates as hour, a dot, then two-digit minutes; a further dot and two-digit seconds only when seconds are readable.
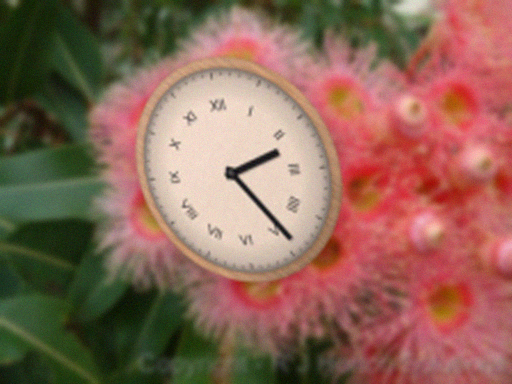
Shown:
2.24
